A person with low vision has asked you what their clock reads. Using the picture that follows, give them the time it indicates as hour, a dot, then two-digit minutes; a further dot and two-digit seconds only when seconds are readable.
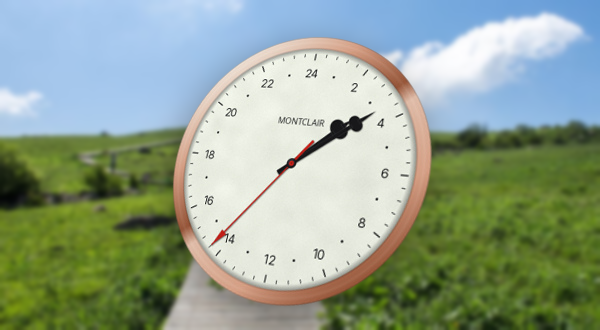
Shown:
3.08.36
